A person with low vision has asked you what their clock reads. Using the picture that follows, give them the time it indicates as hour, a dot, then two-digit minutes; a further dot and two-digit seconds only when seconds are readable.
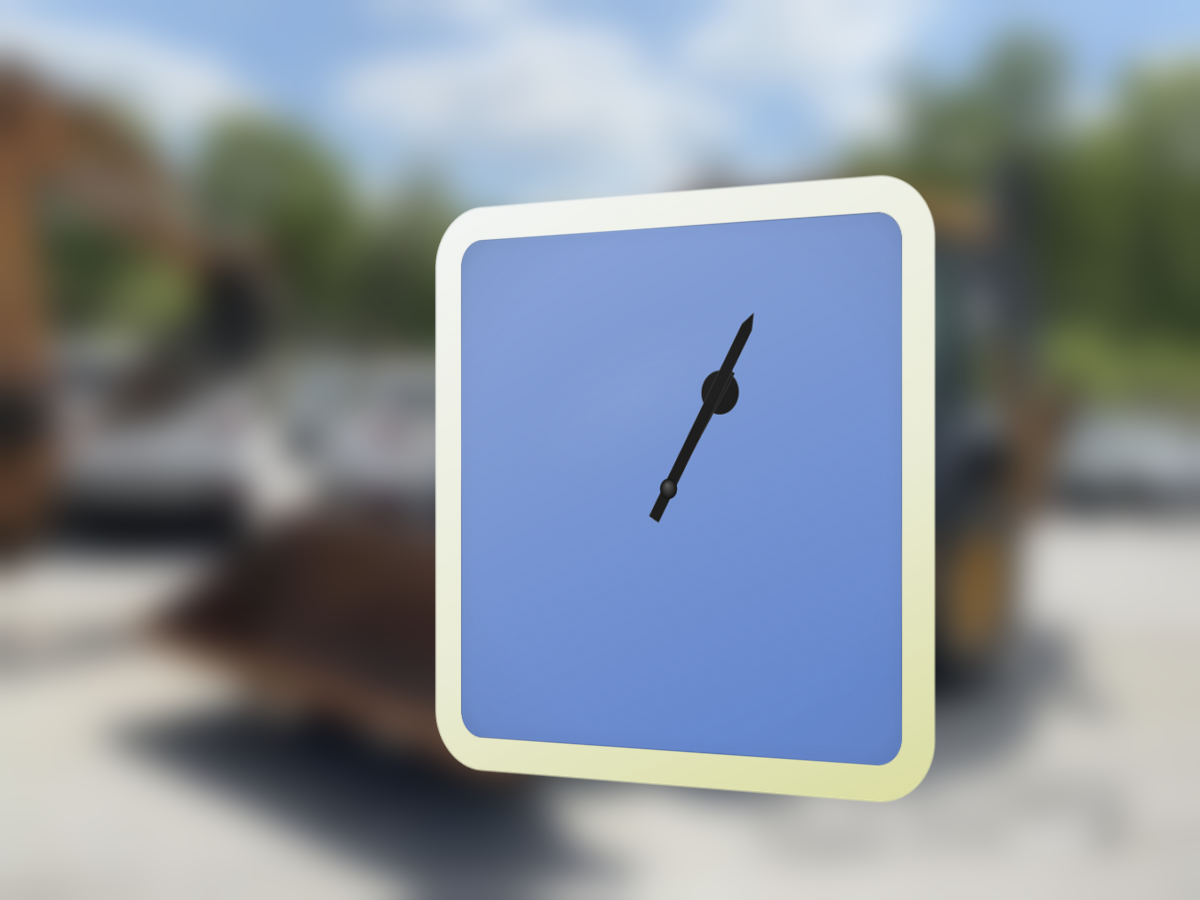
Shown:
1.05
